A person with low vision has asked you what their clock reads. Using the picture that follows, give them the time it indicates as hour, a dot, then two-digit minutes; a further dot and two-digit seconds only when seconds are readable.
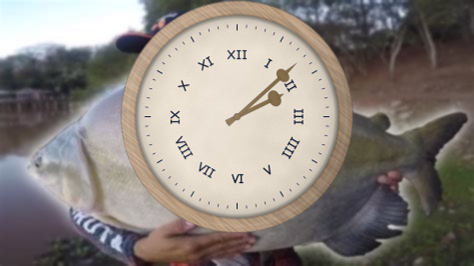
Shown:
2.08
